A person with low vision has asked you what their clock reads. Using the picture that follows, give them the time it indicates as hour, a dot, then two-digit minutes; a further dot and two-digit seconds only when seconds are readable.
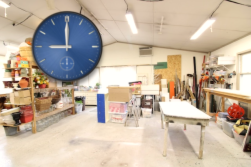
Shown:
9.00
